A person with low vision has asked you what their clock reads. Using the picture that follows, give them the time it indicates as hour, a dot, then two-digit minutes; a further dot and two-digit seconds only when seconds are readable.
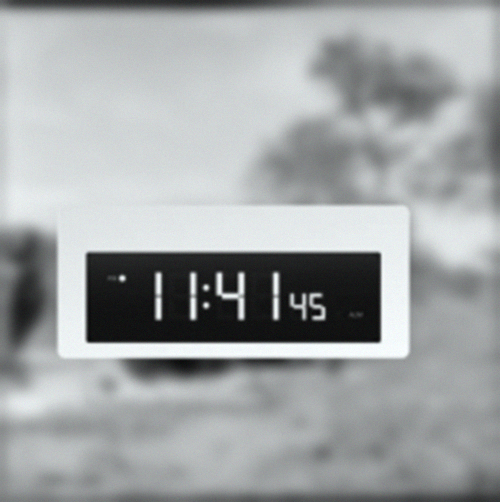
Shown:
11.41.45
